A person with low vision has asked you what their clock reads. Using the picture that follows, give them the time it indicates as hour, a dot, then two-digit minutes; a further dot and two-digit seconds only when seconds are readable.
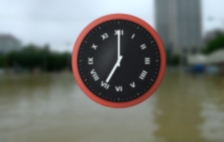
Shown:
7.00
